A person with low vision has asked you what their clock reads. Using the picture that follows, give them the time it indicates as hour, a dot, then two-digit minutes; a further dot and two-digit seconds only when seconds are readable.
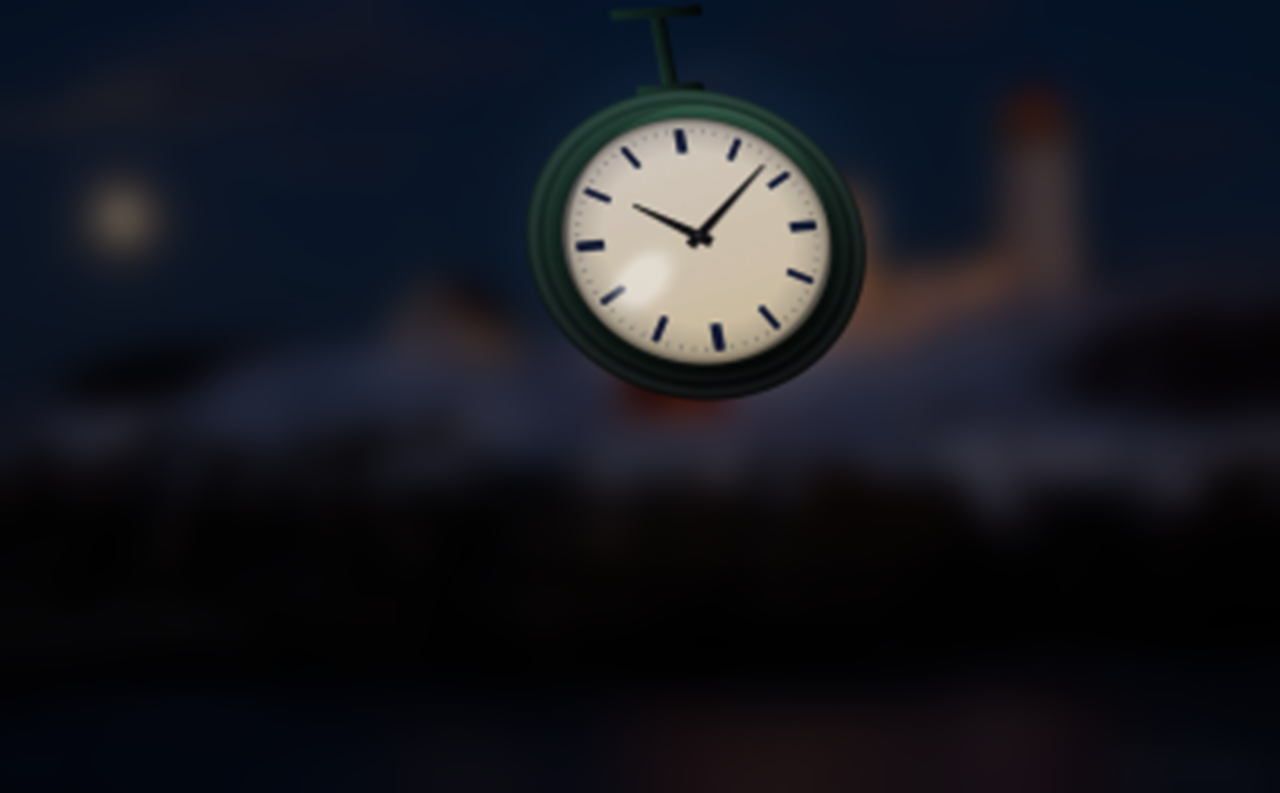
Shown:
10.08
